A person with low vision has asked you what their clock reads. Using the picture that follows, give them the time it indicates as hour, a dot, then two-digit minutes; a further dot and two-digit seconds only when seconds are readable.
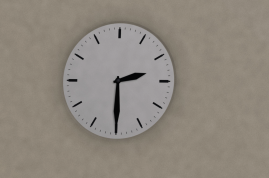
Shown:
2.30
